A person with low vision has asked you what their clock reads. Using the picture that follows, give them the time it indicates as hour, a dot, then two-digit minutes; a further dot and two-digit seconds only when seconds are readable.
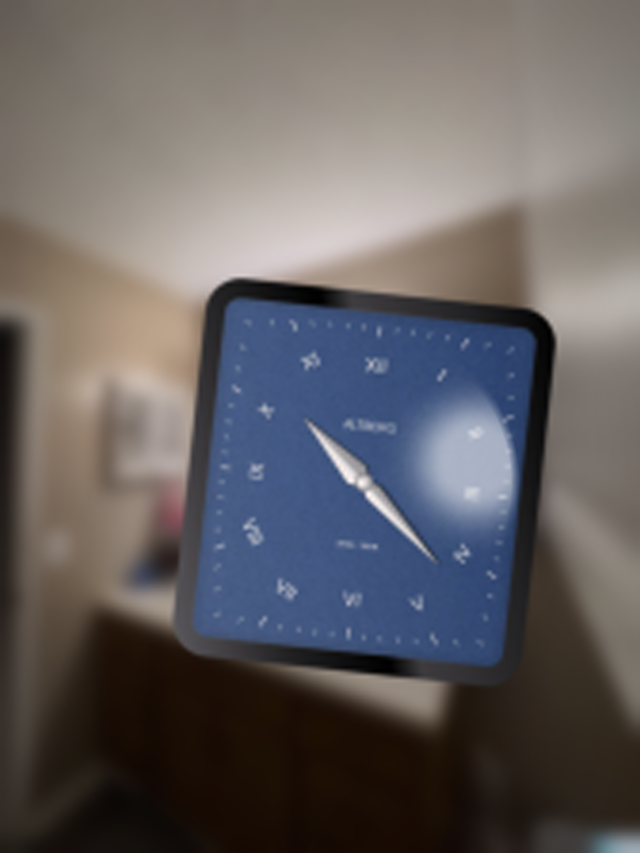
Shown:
10.22
